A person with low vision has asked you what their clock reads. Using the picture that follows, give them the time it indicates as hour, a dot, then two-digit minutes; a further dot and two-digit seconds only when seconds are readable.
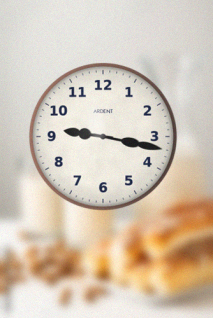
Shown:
9.17
